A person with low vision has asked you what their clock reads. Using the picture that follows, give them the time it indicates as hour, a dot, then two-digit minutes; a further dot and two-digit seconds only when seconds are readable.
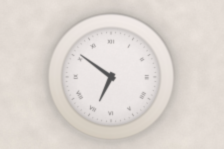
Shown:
6.51
